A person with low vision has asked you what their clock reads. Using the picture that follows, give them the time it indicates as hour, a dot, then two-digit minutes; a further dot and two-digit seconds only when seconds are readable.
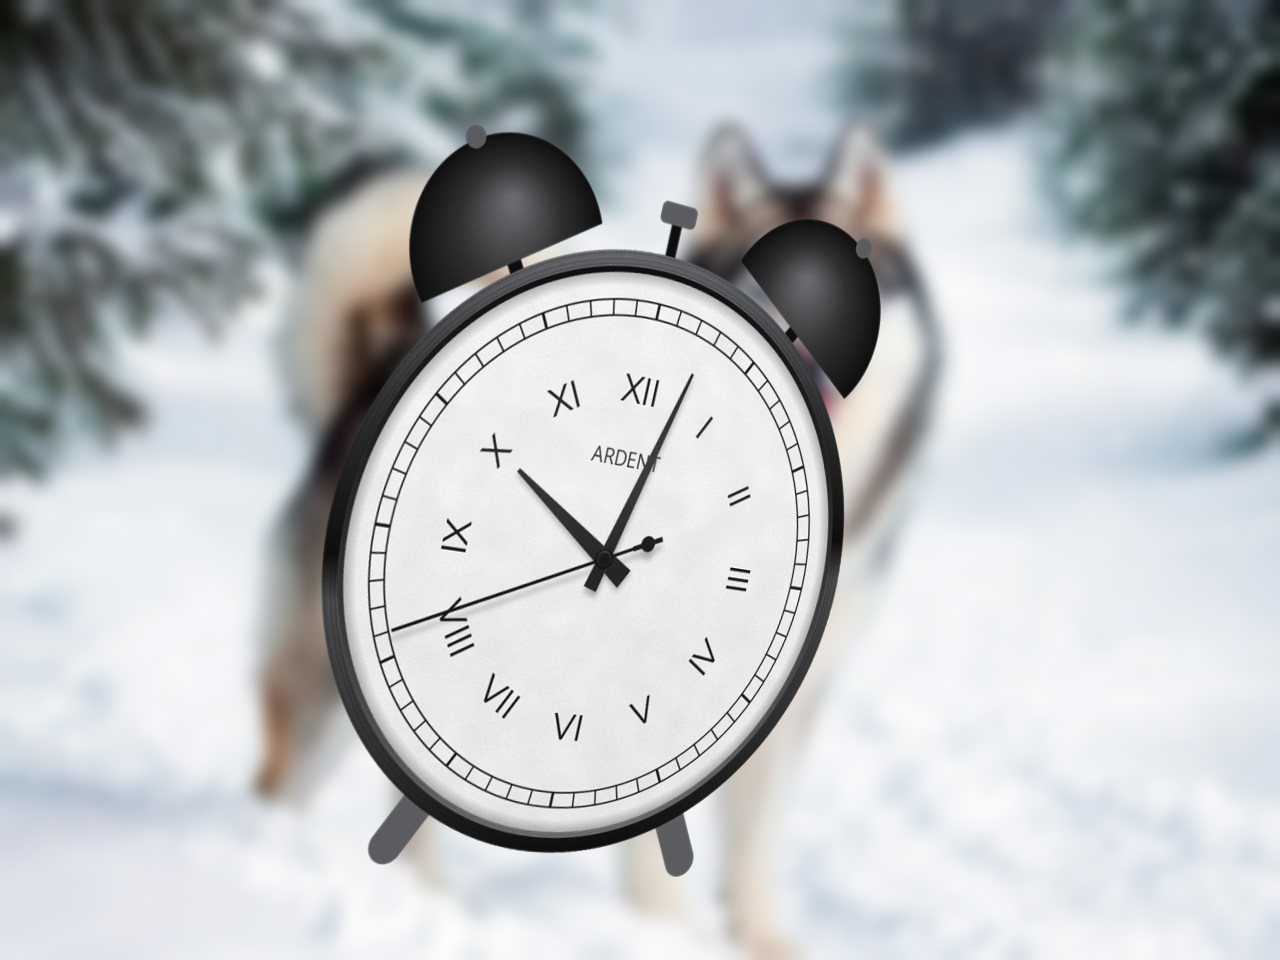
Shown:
10.02.41
